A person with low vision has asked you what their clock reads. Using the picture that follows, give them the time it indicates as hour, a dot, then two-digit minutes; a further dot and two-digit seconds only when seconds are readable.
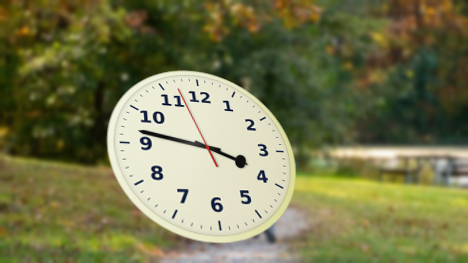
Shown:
3.46.57
